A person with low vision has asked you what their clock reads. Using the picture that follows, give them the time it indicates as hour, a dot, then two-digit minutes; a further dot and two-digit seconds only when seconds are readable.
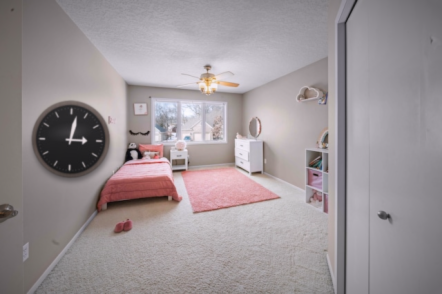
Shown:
3.02
